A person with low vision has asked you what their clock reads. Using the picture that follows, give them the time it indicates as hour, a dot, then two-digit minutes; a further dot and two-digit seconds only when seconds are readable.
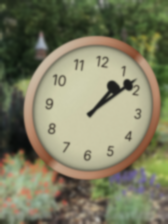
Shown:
1.08
